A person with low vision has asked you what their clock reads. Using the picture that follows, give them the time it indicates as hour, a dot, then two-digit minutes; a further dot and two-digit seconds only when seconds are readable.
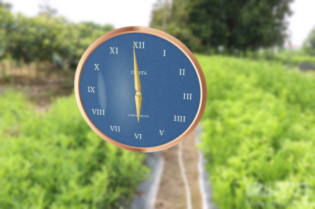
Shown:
5.59
